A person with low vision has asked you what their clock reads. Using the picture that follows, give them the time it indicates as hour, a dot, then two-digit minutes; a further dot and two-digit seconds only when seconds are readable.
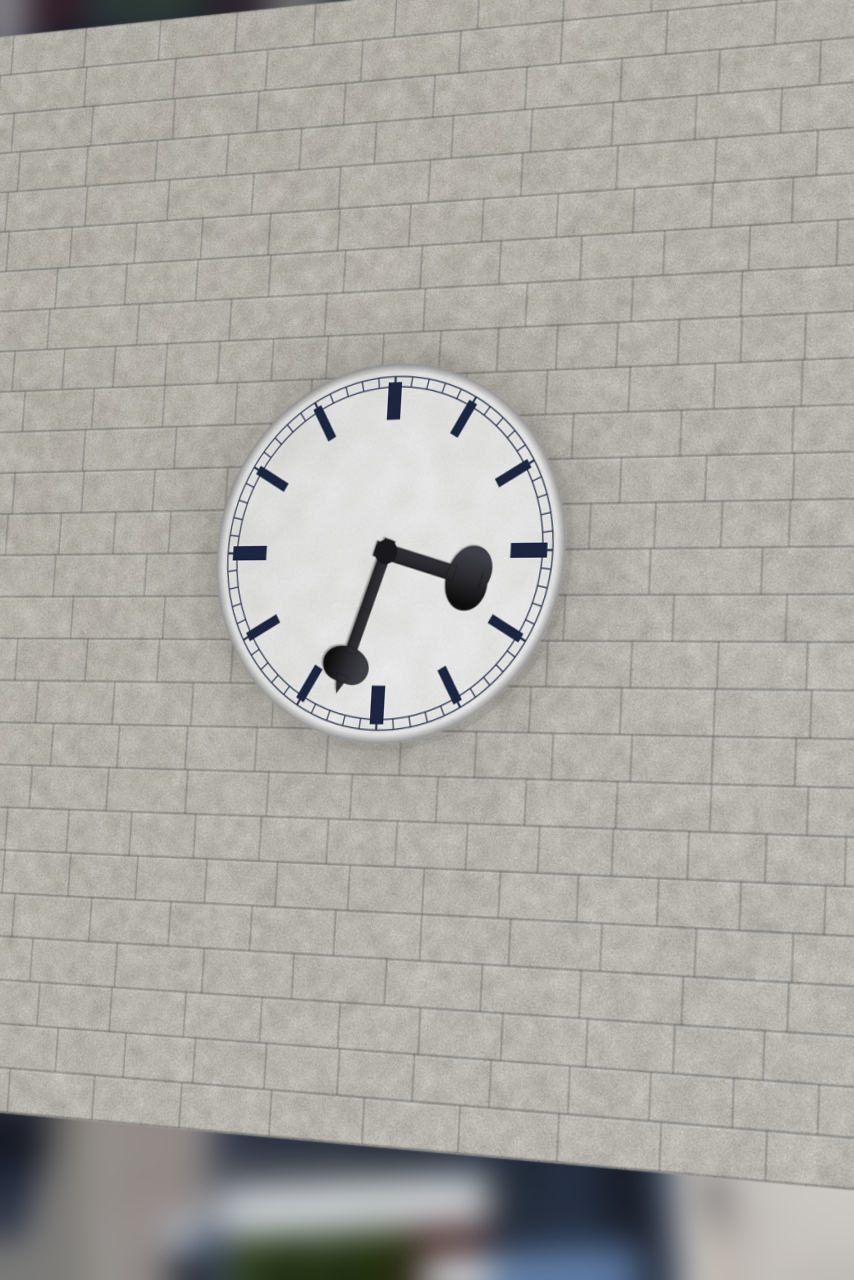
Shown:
3.33
